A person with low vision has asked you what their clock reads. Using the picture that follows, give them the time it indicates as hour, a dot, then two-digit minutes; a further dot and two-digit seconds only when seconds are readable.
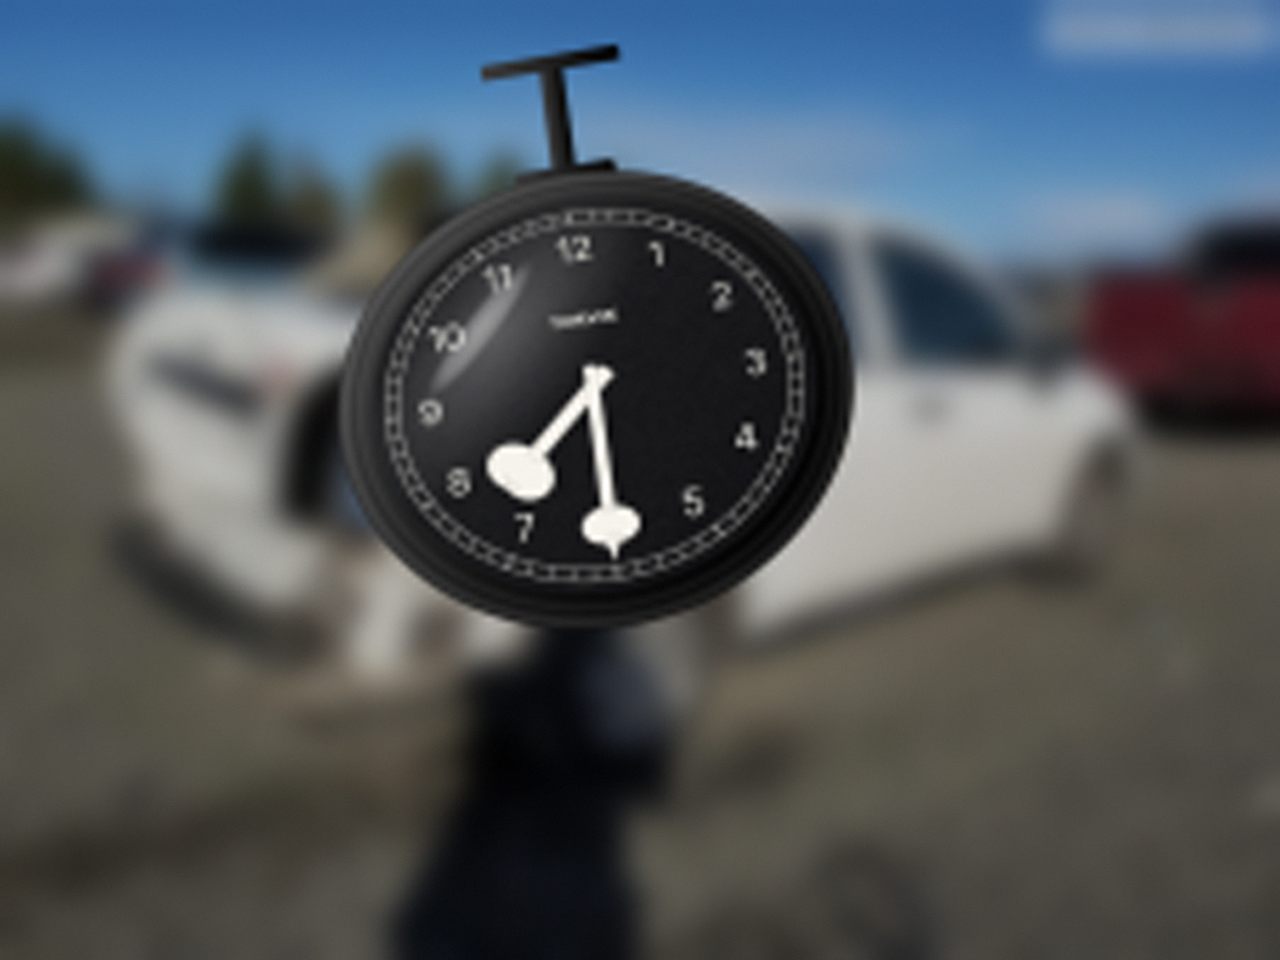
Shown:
7.30
